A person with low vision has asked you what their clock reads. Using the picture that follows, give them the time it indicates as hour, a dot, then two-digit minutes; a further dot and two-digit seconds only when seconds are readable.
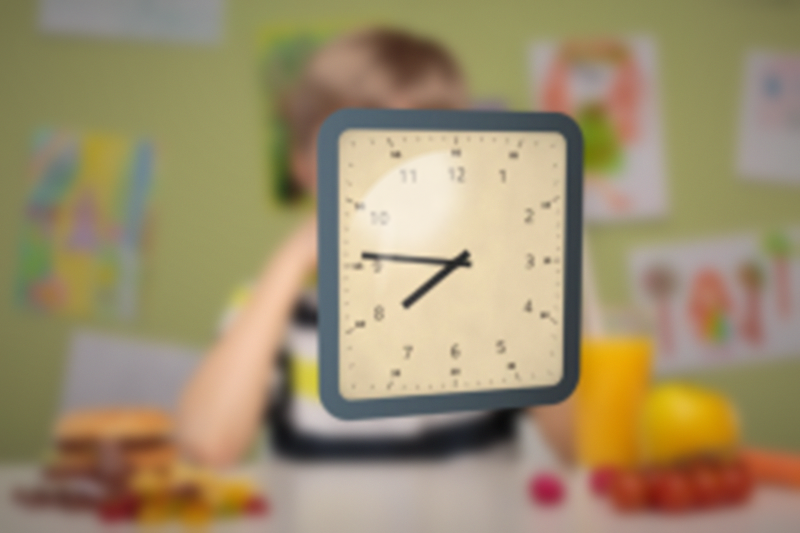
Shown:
7.46
